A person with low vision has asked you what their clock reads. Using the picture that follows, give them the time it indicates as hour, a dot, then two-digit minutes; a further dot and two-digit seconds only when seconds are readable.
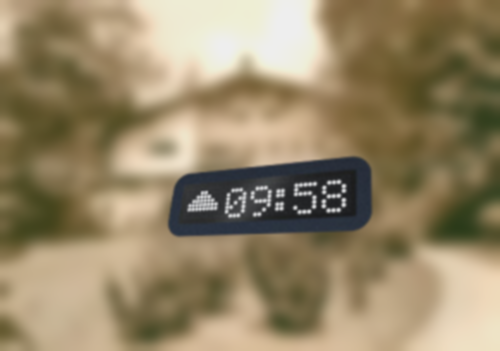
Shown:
9.58
